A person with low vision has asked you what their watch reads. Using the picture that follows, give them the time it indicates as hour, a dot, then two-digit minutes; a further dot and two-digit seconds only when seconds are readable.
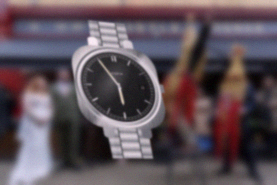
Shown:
5.55
